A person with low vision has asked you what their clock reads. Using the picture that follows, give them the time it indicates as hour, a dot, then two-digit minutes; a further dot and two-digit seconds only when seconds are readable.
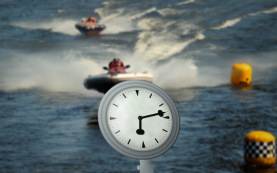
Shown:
6.13
